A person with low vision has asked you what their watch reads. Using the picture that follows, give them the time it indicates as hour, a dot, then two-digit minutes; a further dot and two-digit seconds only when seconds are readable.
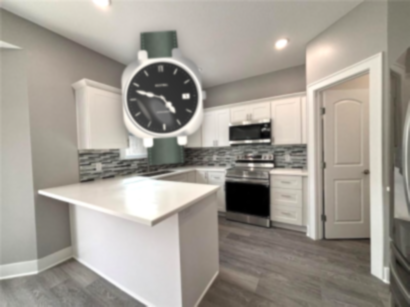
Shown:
4.48
